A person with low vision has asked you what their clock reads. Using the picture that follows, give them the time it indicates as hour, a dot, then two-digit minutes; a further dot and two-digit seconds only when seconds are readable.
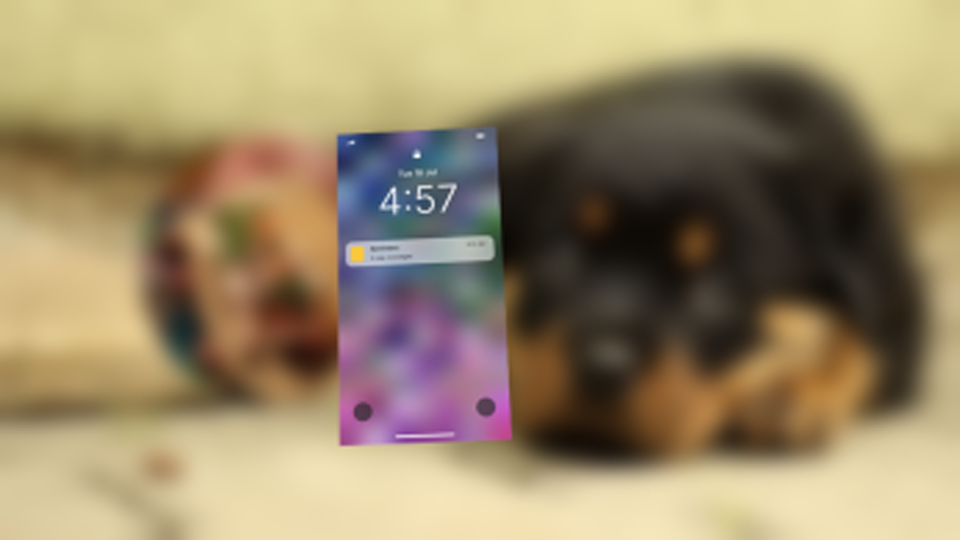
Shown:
4.57
